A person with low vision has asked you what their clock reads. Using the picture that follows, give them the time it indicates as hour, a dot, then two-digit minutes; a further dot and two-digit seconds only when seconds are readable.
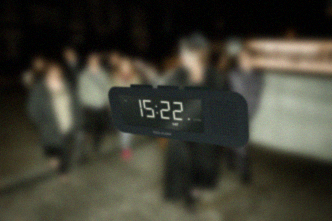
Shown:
15.22
